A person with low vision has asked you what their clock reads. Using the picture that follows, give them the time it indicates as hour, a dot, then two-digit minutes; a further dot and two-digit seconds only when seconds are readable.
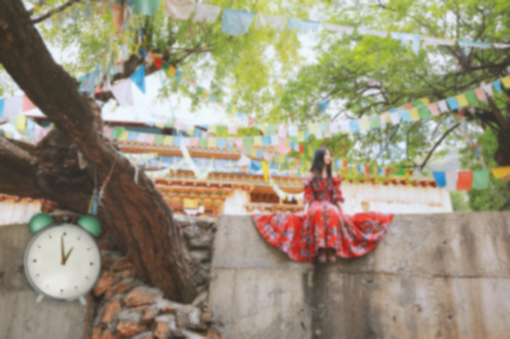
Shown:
12.59
